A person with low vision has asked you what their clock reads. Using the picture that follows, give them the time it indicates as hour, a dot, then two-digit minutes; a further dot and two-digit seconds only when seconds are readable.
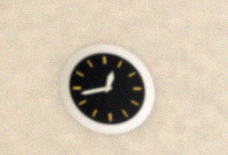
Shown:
12.43
